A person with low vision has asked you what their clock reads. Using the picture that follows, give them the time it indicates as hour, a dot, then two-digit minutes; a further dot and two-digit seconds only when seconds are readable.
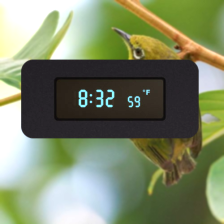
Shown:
8.32
